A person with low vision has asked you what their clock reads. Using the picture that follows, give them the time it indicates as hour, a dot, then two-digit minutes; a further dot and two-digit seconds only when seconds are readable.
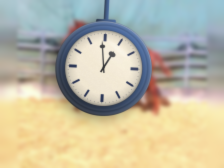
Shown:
12.59
